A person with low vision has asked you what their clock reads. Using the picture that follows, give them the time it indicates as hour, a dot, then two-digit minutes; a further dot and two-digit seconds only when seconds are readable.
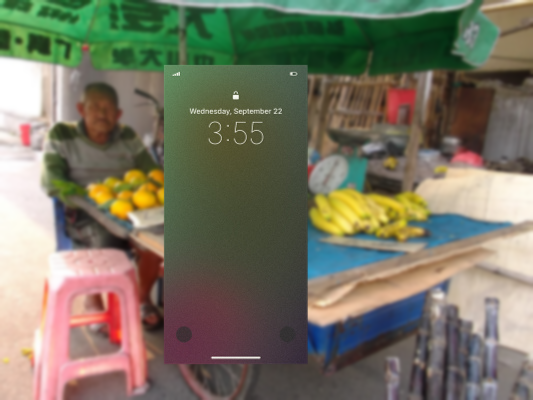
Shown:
3.55
